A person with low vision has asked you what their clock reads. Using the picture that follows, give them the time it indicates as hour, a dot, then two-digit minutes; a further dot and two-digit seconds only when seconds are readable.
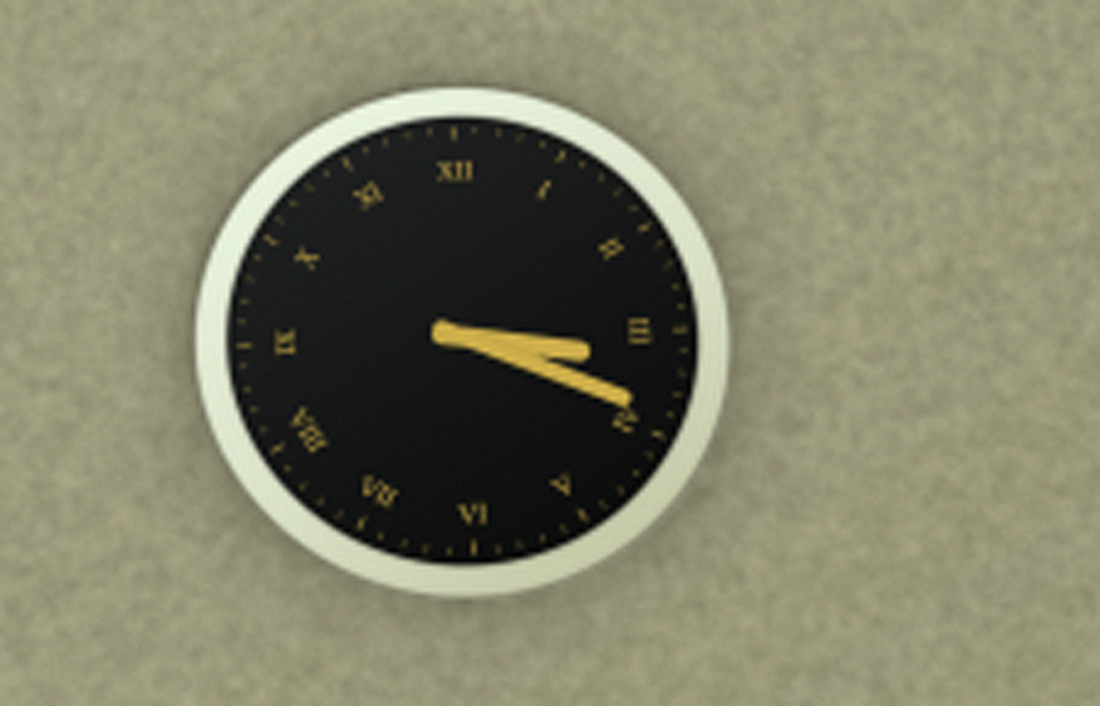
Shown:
3.19
